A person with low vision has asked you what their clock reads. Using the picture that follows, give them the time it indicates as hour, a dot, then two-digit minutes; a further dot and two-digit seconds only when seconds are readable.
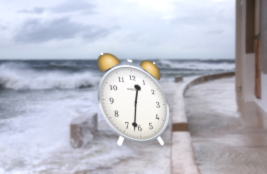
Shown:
12.32
